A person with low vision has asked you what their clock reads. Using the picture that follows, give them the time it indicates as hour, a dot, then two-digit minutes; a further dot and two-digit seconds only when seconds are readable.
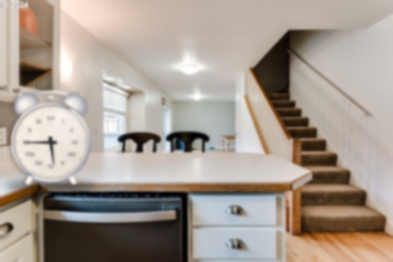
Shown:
5.45
